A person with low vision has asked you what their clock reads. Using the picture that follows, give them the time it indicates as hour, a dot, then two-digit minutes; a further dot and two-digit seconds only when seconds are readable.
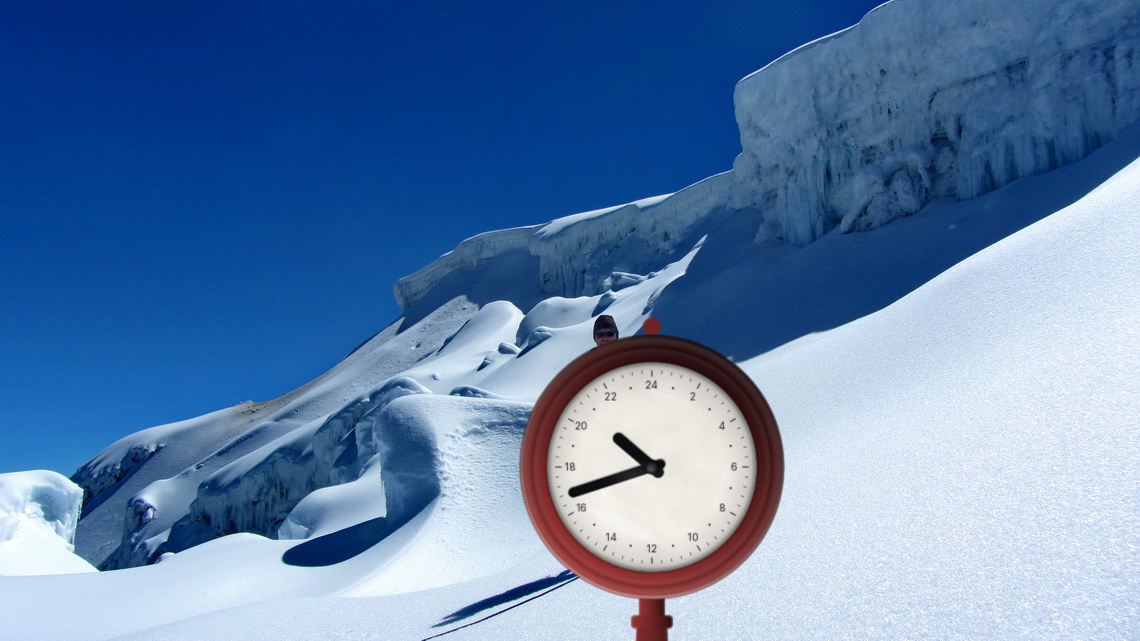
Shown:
20.42
